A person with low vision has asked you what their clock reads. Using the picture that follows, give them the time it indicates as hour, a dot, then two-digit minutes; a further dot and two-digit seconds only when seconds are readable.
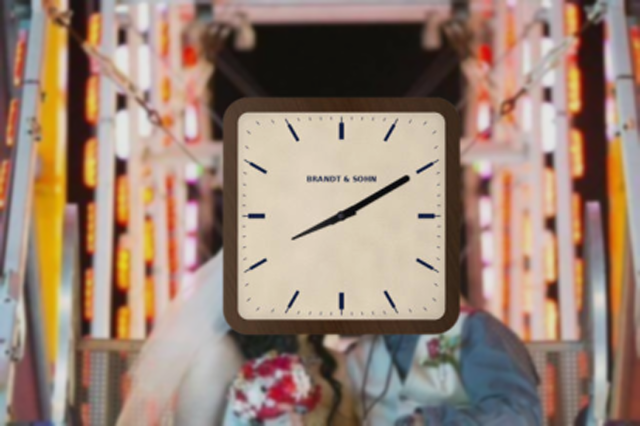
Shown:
8.10
